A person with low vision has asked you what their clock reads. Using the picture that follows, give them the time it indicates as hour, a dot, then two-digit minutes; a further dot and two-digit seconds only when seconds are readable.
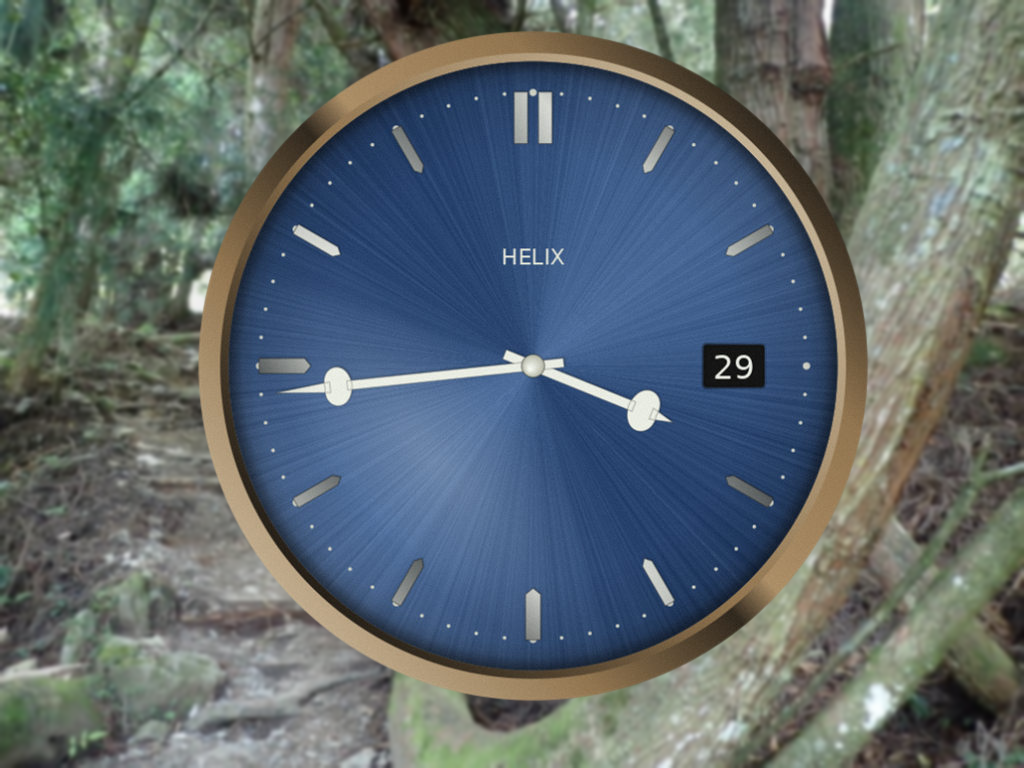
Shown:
3.44
